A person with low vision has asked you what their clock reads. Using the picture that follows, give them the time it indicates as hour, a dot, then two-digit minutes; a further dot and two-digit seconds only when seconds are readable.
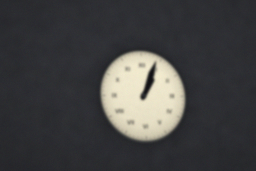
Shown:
1.04
